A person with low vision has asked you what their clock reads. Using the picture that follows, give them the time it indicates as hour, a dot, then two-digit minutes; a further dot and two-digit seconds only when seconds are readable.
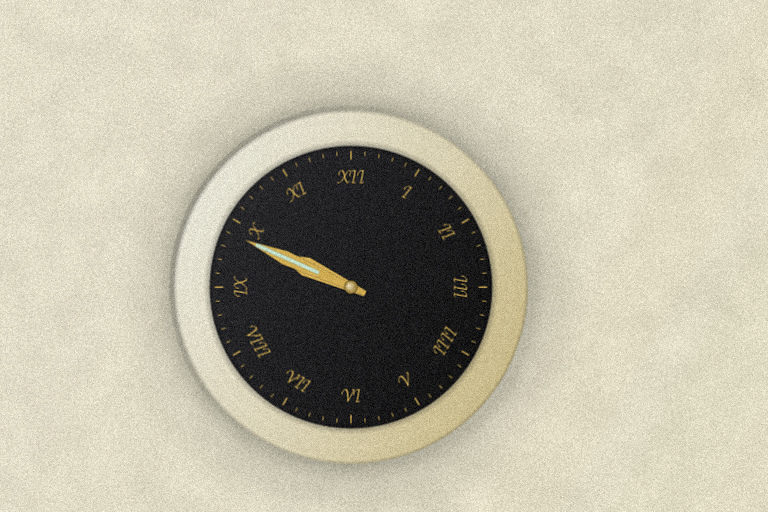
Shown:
9.49
